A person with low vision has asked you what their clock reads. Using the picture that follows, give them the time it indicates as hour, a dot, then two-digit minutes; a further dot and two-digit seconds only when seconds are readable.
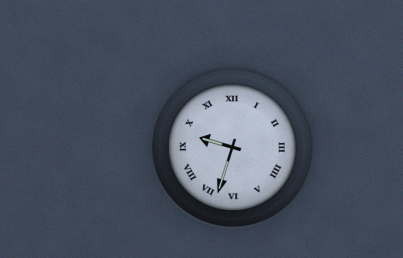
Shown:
9.33
